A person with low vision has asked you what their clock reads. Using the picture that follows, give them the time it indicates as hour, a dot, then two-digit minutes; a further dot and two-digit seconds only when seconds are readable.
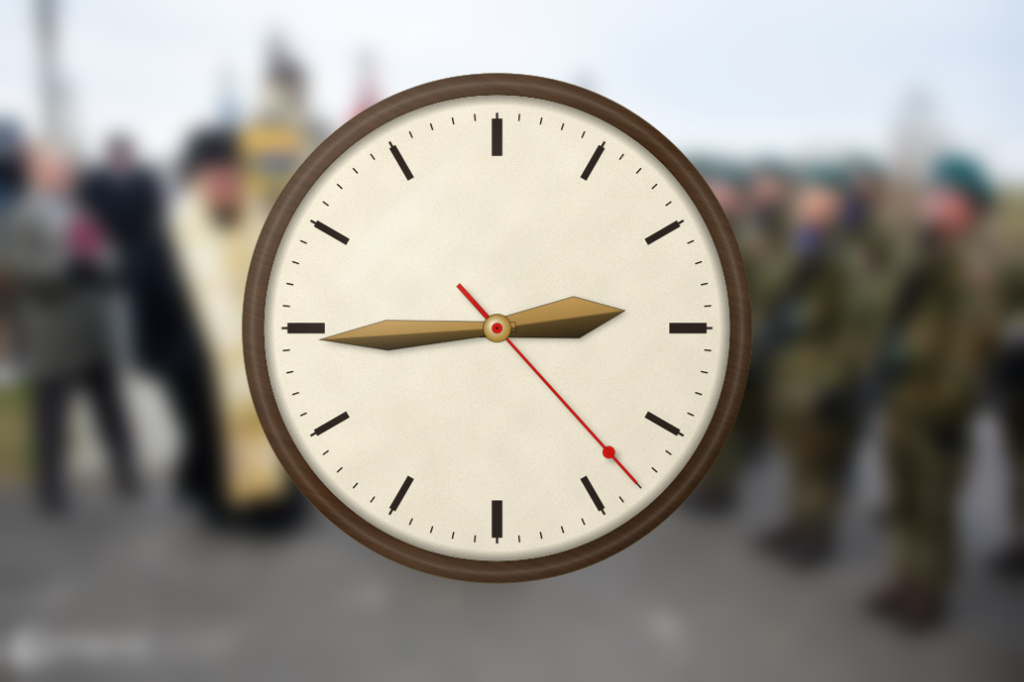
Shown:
2.44.23
